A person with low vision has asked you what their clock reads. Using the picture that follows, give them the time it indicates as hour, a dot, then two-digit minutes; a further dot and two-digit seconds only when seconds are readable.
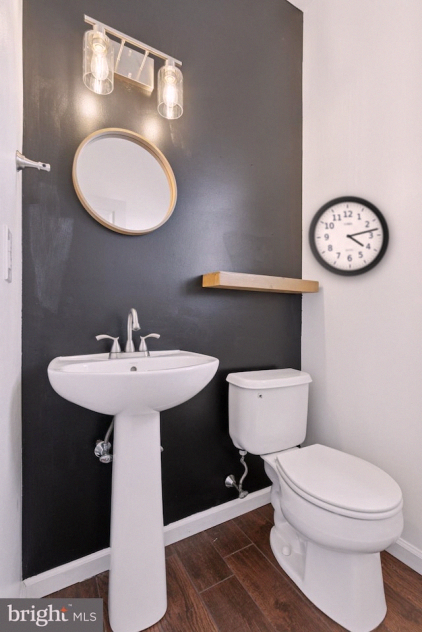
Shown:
4.13
